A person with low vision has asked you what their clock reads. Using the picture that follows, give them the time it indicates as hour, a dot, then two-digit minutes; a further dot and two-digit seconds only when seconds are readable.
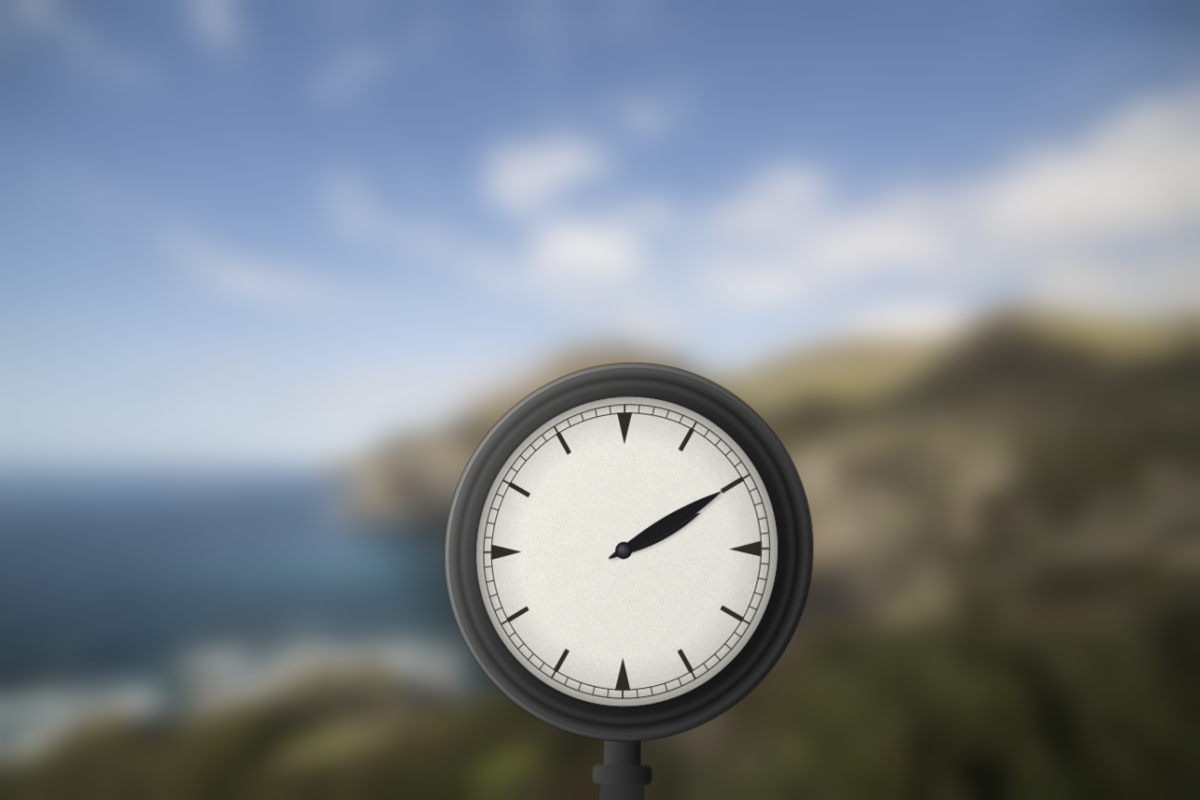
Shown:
2.10
